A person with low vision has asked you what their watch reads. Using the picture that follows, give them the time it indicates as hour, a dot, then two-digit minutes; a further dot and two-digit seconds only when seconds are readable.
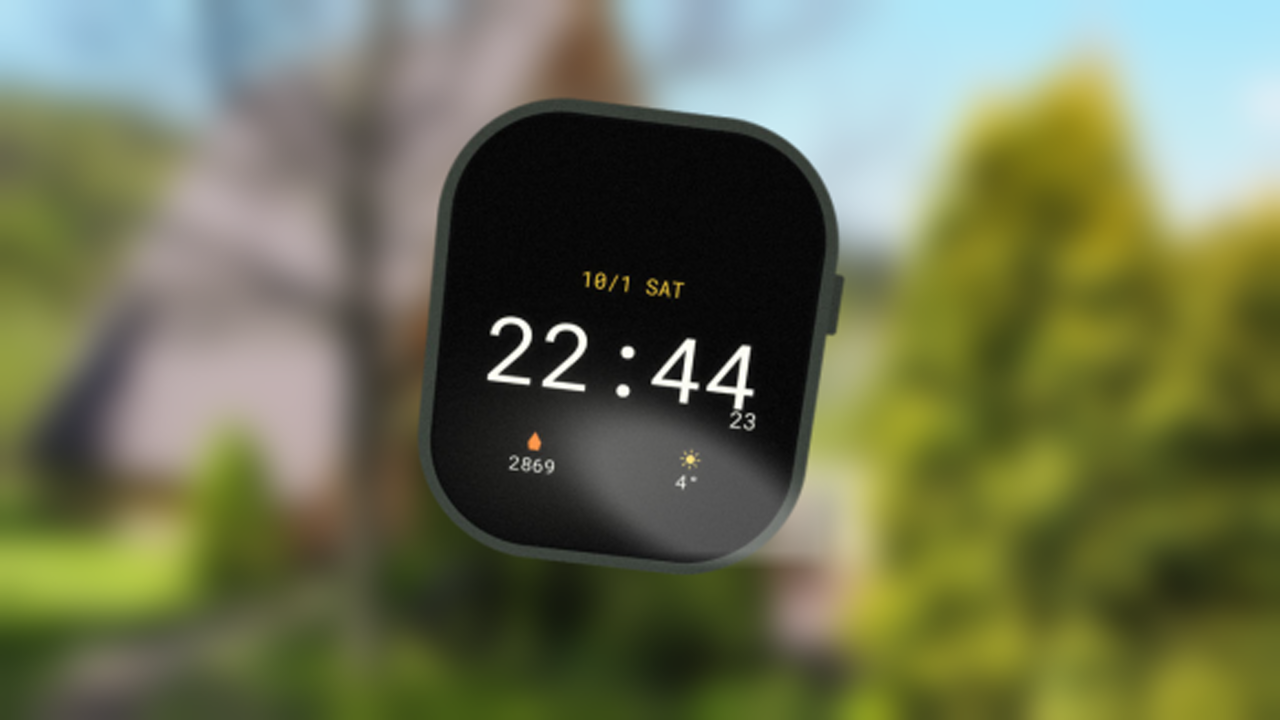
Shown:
22.44.23
